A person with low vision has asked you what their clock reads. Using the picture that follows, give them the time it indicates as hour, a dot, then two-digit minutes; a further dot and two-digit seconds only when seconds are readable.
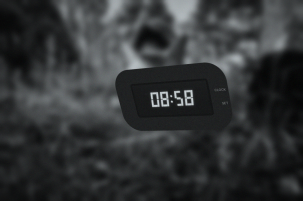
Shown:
8.58
